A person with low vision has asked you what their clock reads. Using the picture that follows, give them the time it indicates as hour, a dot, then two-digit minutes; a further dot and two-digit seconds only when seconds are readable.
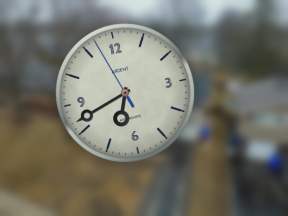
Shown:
6.41.57
